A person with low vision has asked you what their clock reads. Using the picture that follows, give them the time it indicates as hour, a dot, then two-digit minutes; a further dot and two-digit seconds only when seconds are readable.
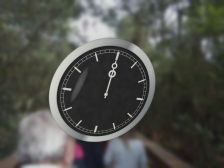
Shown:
12.00
